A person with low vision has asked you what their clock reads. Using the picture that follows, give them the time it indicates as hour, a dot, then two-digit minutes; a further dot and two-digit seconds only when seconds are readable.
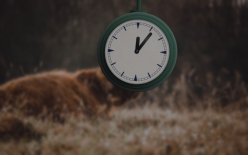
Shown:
12.06
